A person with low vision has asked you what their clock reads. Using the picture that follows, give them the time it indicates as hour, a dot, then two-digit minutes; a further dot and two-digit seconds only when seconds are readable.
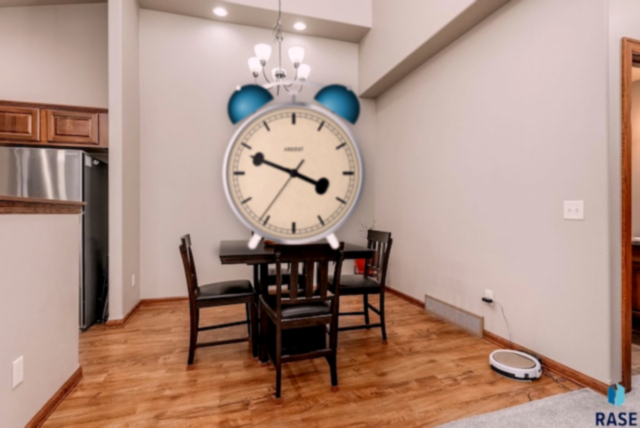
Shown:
3.48.36
